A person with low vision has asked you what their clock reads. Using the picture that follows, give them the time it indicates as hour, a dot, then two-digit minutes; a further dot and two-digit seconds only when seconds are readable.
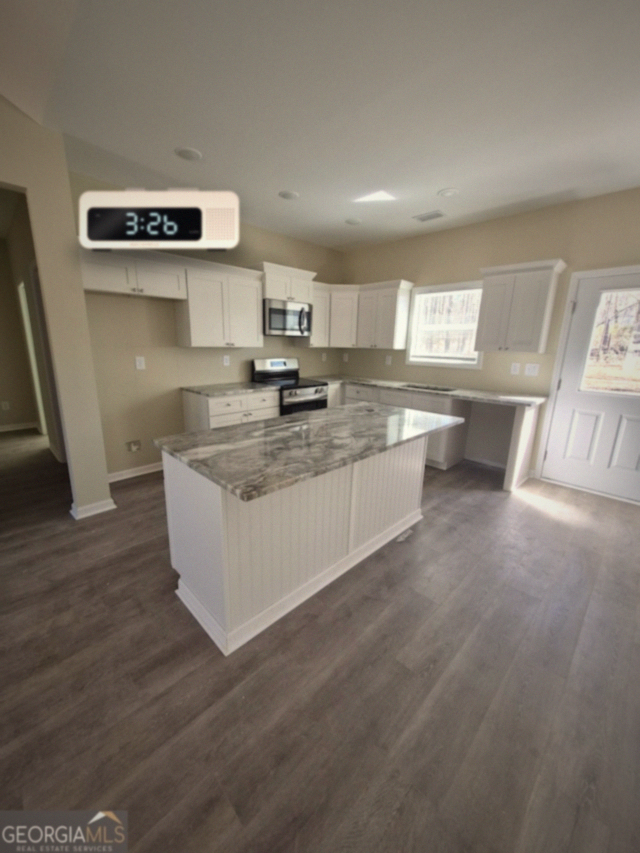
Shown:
3.26
